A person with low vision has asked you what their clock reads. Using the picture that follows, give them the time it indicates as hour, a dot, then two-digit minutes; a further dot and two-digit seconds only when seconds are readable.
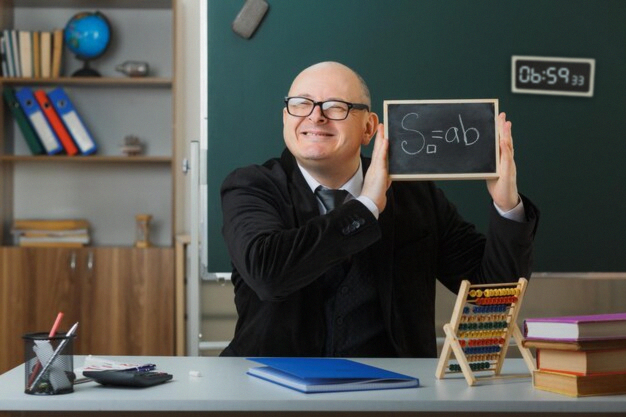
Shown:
6.59
